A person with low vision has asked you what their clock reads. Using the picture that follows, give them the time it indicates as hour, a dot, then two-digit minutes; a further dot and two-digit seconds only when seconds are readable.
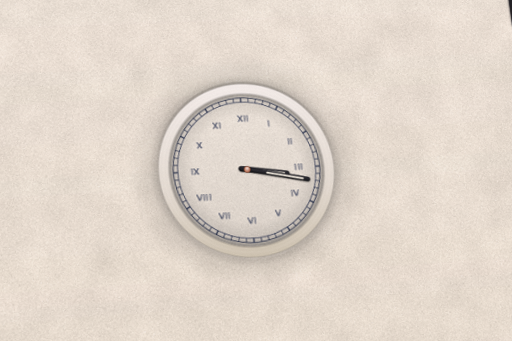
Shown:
3.17
